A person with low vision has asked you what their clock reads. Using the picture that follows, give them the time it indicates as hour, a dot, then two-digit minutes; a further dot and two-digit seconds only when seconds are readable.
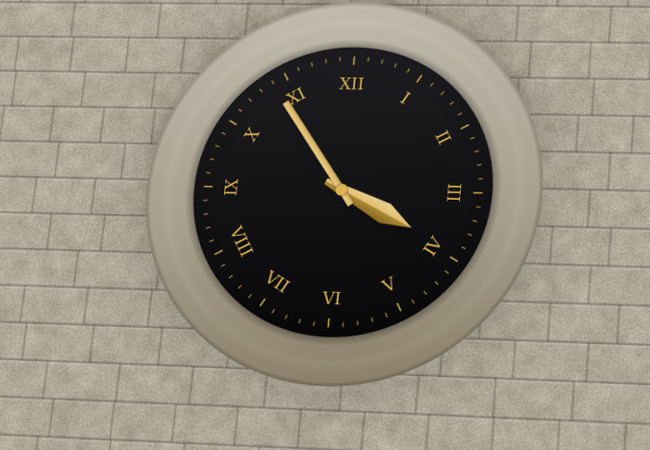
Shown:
3.54
